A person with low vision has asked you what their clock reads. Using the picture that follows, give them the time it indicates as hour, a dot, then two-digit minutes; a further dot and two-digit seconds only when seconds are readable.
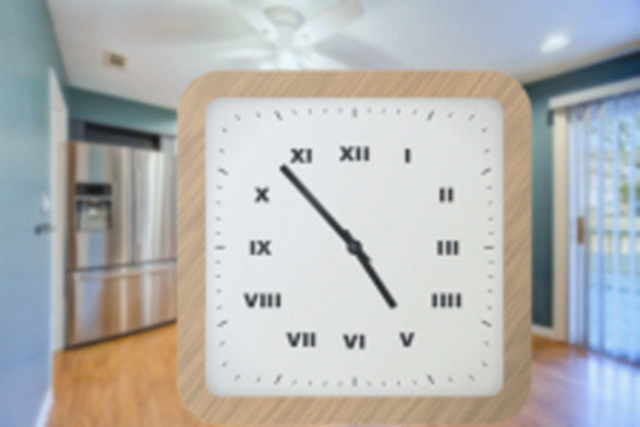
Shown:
4.53
